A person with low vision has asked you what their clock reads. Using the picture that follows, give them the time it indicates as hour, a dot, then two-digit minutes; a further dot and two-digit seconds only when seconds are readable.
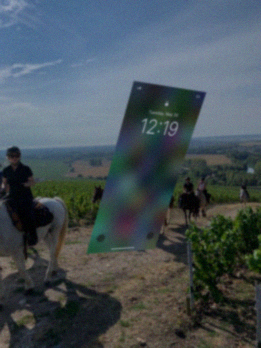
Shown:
12.19
